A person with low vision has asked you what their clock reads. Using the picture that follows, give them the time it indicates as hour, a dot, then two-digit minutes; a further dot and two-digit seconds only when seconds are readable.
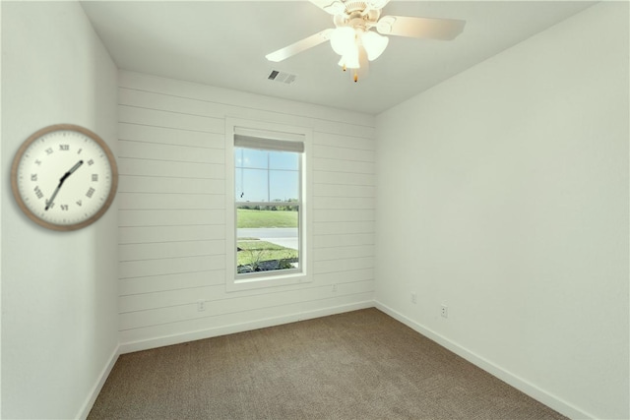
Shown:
1.35
